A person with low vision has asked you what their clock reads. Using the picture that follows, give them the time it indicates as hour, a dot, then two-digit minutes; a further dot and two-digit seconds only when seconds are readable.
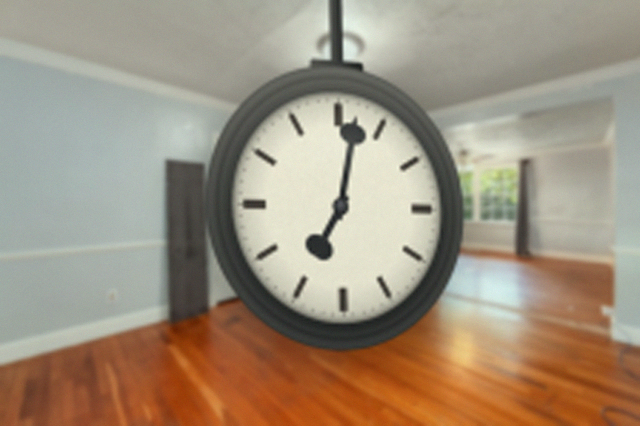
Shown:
7.02
